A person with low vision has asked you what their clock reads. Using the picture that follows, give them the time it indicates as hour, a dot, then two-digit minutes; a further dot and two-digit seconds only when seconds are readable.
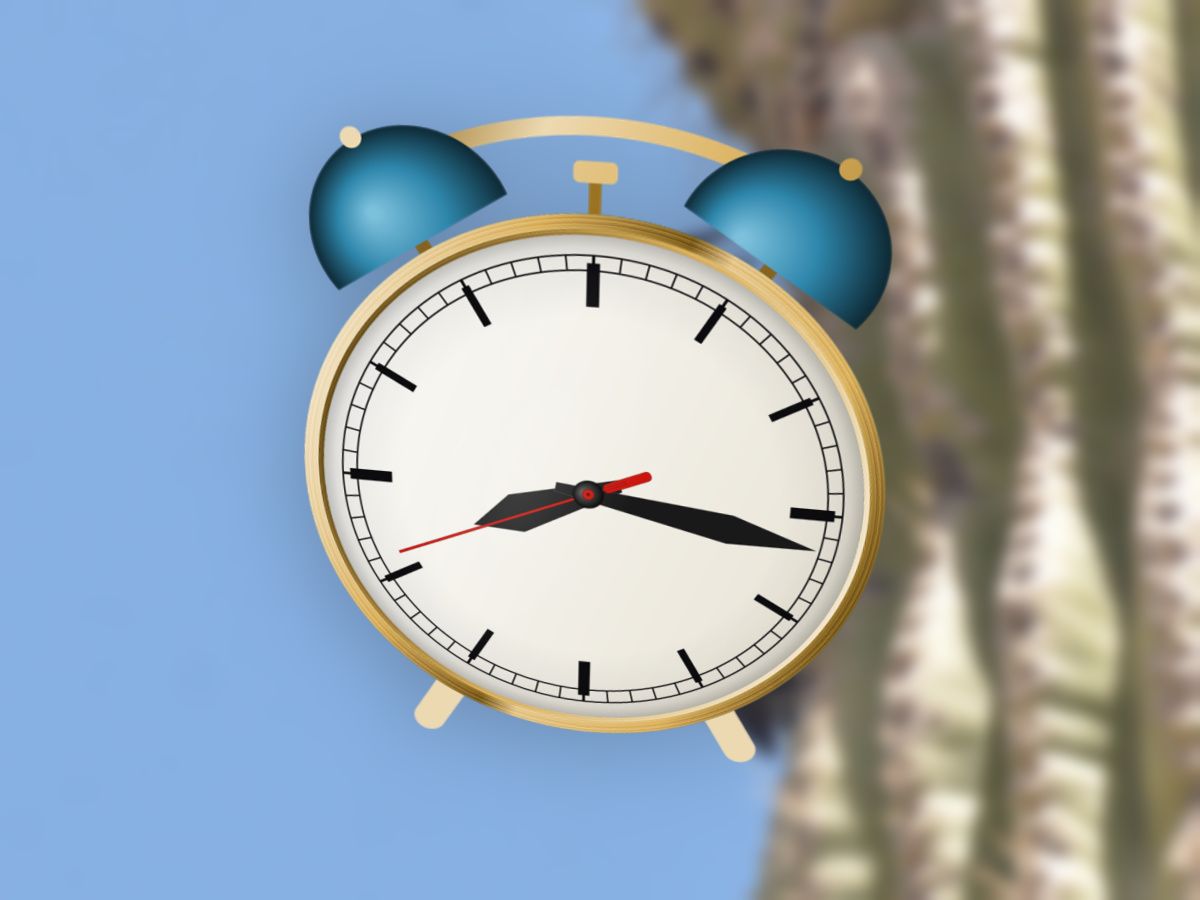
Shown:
8.16.41
